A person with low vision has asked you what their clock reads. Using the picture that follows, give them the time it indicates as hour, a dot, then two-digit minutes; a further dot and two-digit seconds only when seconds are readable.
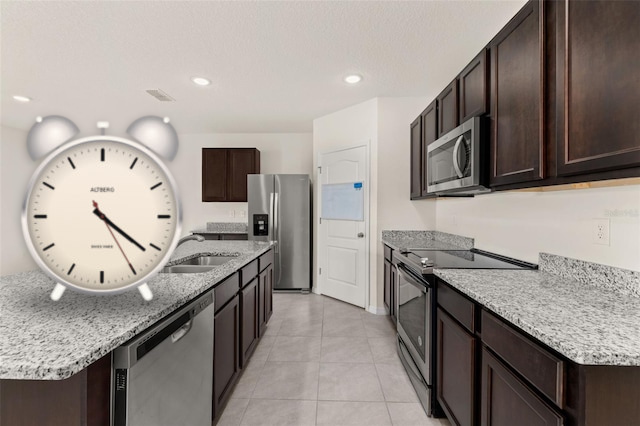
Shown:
4.21.25
